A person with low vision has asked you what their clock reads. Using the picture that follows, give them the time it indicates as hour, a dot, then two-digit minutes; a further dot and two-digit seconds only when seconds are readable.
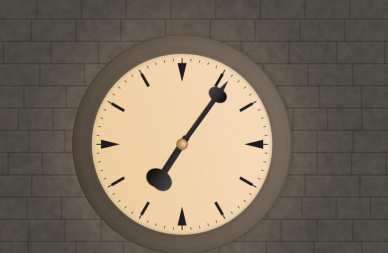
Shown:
7.06
